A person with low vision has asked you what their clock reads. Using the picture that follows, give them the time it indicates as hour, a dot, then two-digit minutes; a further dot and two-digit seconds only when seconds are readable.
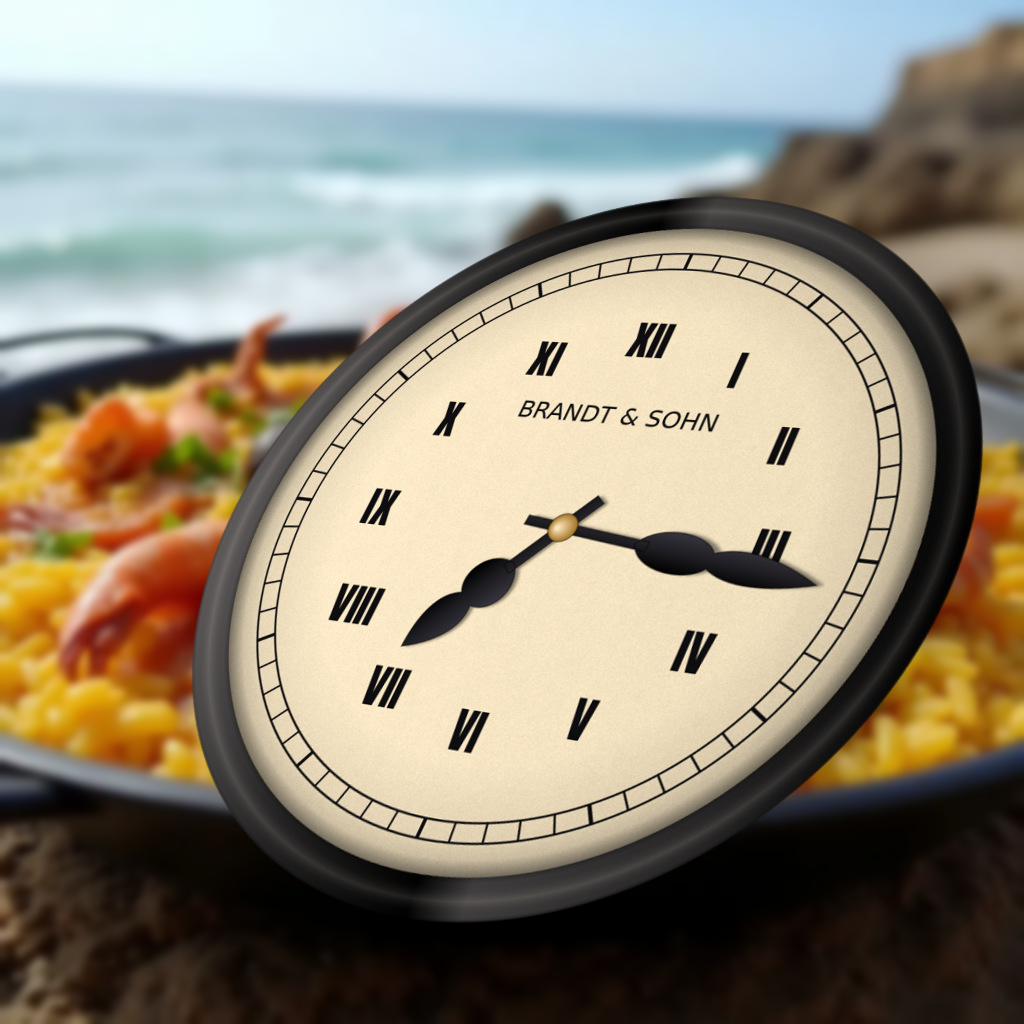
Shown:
7.16
